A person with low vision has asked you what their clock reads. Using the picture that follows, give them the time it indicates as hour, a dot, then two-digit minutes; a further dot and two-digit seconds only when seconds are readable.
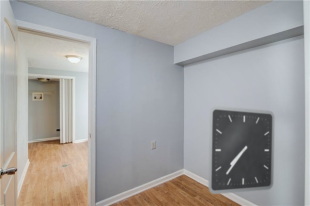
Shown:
7.37
